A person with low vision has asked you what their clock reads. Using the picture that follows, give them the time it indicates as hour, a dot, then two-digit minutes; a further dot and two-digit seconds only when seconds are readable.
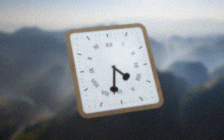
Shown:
4.32
